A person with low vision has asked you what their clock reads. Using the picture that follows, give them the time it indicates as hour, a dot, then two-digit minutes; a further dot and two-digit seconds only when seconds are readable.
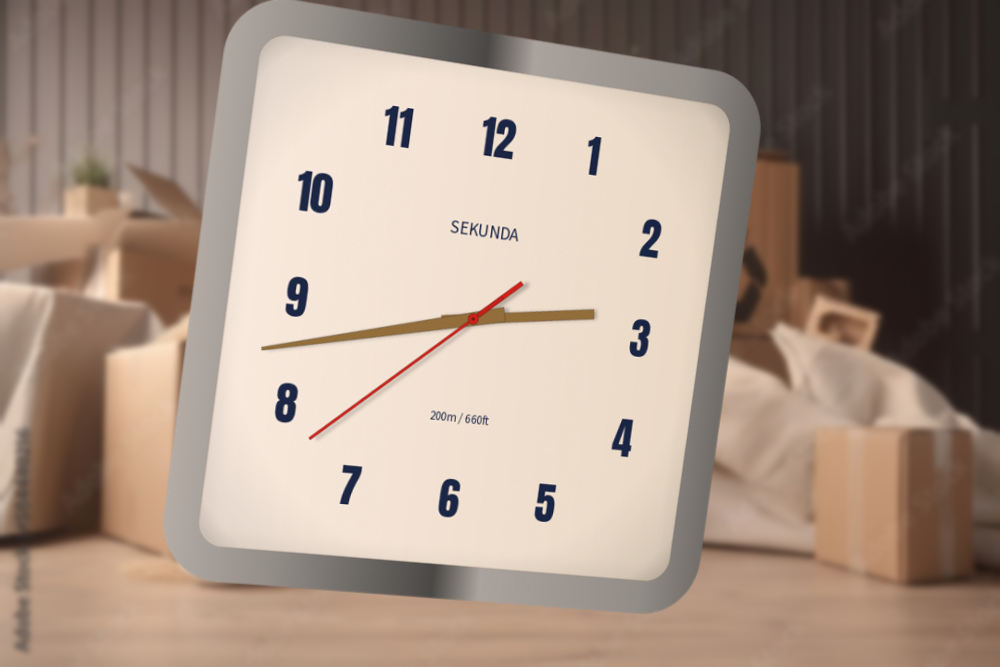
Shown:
2.42.38
